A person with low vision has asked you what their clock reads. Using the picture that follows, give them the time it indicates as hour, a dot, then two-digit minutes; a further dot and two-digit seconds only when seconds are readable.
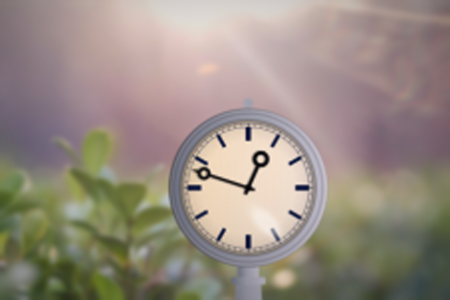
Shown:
12.48
